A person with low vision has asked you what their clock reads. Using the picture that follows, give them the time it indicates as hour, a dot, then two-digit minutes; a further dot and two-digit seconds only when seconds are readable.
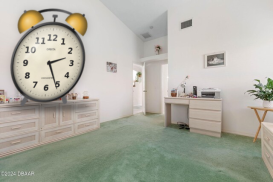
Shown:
2.26
